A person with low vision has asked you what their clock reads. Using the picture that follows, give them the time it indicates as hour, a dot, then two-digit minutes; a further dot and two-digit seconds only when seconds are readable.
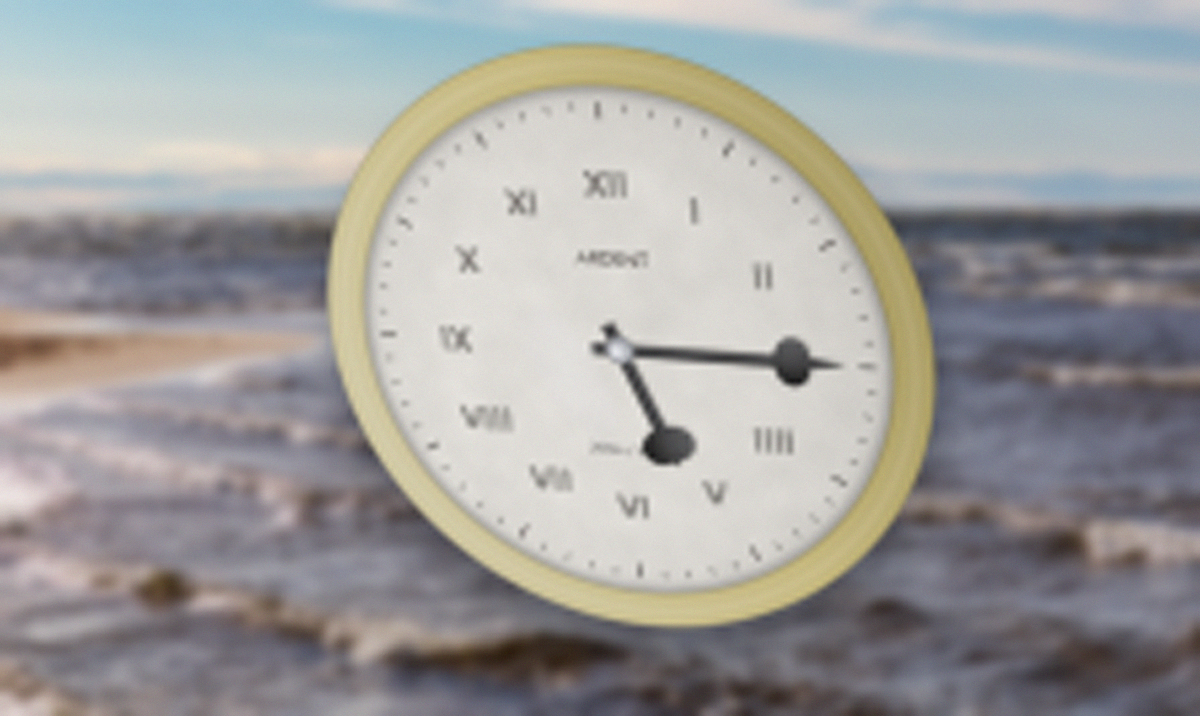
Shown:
5.15
